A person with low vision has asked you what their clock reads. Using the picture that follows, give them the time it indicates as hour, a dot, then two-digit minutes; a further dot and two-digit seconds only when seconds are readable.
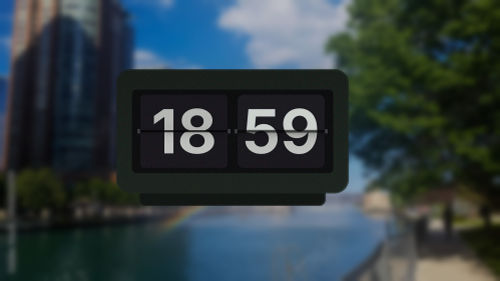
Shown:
18.59
